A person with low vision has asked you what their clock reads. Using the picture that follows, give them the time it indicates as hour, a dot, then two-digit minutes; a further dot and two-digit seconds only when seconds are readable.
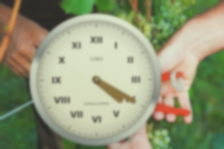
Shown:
4.20
